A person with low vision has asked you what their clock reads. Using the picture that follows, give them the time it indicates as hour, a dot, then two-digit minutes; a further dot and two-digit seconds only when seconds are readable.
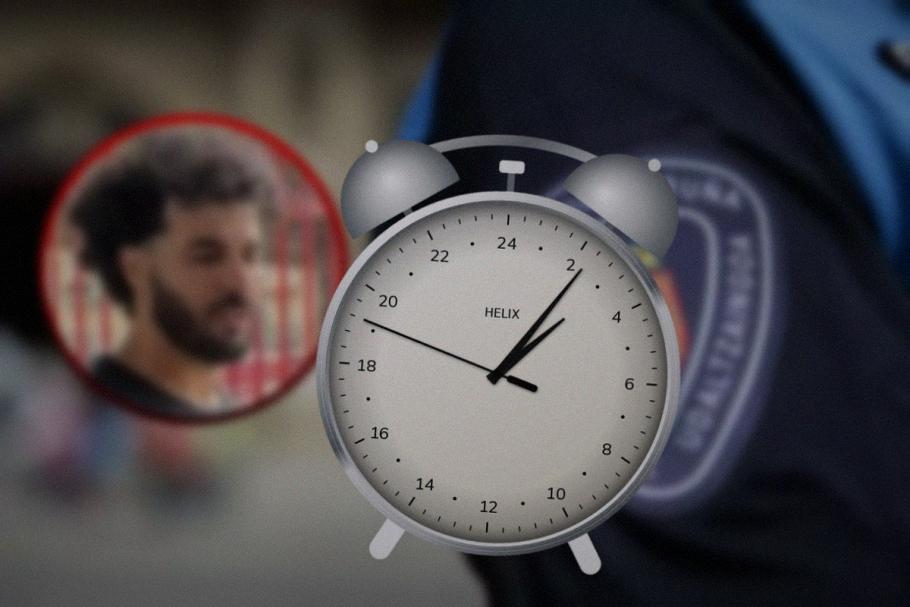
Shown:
3.05.48
